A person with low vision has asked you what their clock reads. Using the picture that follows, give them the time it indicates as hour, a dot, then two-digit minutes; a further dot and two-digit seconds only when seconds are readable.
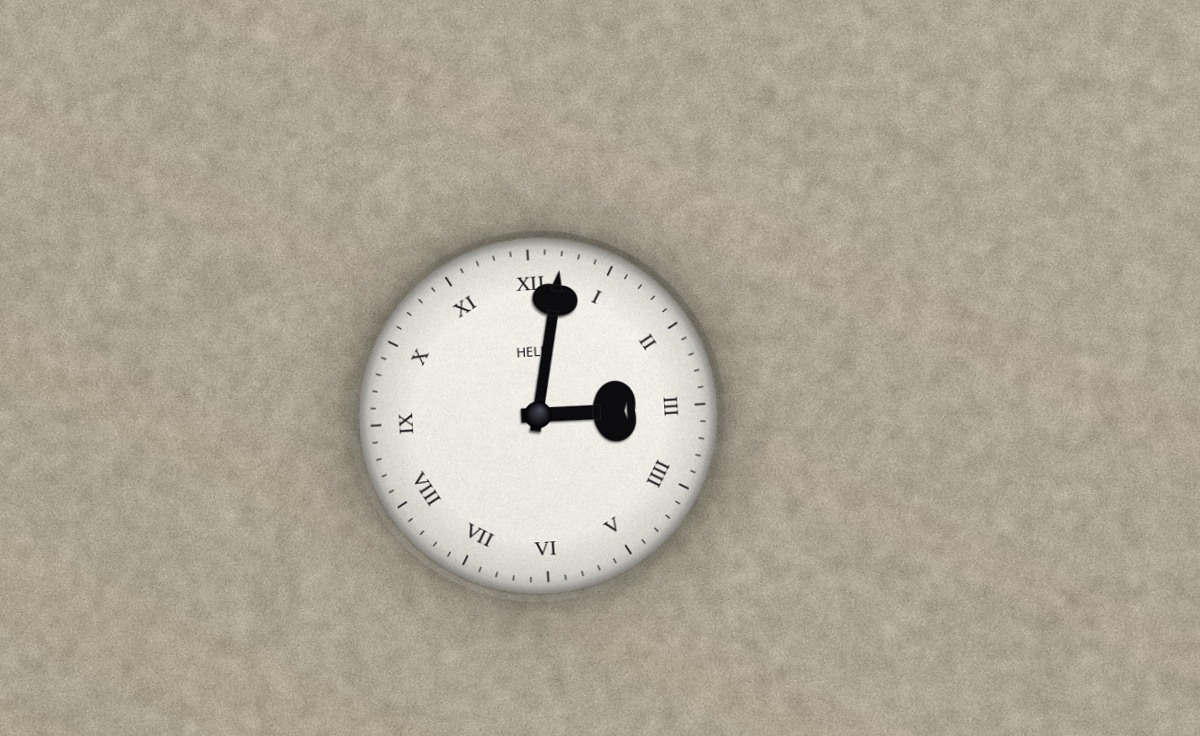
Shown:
3.02
